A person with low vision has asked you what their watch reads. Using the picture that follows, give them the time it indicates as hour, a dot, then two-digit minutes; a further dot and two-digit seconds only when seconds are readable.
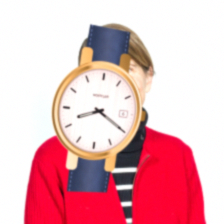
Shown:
8.20
